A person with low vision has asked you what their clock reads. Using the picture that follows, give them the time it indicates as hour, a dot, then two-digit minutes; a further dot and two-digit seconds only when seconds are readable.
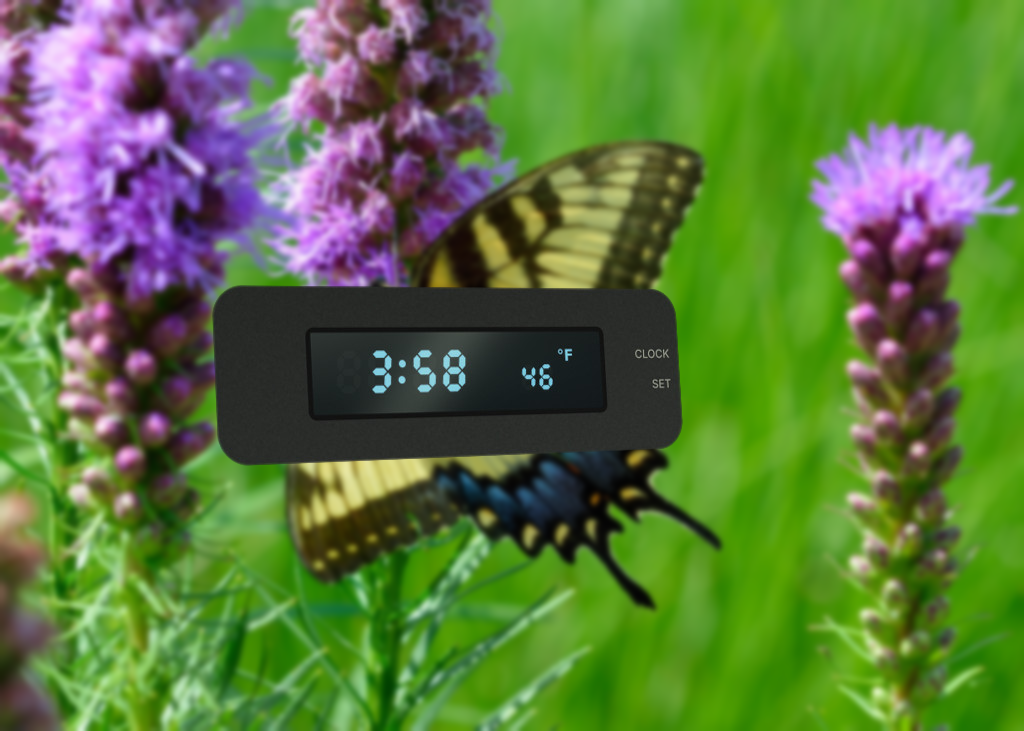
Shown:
3.58
